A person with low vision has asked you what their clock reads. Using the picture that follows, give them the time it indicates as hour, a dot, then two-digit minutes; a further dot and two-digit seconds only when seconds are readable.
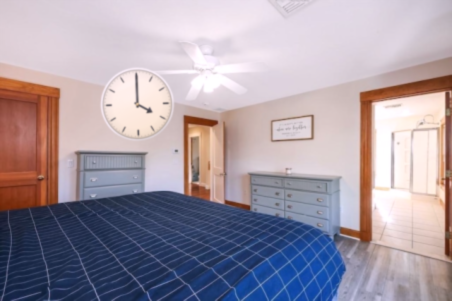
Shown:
4.00
